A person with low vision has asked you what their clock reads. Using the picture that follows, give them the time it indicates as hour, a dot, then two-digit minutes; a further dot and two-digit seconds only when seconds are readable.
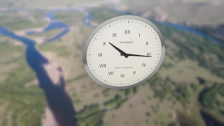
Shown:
10.16
